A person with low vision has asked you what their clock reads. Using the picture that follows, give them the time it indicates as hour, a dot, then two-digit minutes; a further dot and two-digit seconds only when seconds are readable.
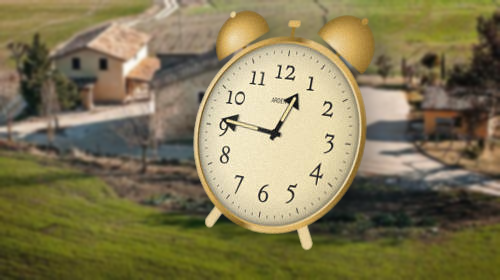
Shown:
12.46
